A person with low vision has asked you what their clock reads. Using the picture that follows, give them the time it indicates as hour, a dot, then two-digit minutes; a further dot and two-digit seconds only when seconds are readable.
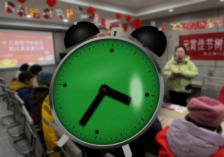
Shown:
3.34
